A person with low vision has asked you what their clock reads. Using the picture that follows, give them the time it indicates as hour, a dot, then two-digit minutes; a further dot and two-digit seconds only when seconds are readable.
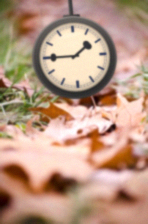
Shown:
1.45
